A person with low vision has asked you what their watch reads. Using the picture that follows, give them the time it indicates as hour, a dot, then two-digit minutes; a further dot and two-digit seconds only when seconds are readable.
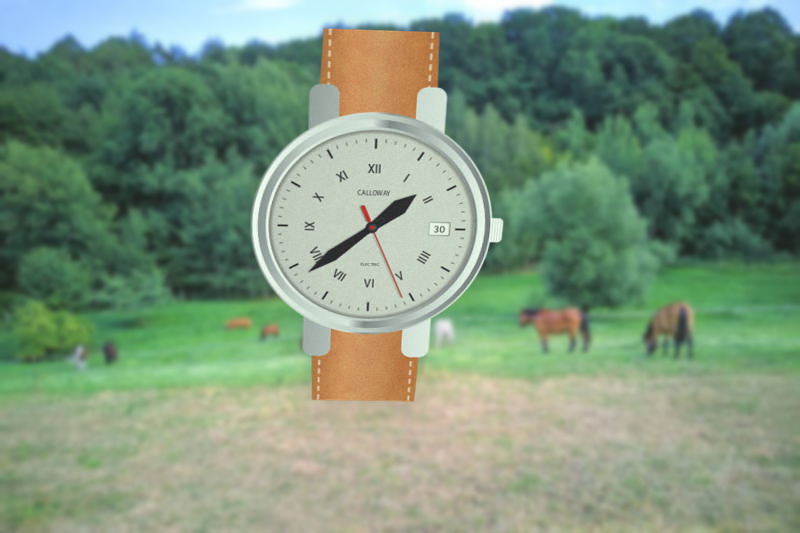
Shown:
1.38.26
